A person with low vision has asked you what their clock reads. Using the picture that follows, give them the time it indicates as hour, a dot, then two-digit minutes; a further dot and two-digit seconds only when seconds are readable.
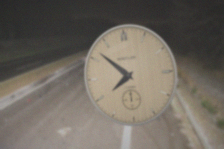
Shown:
7.52
